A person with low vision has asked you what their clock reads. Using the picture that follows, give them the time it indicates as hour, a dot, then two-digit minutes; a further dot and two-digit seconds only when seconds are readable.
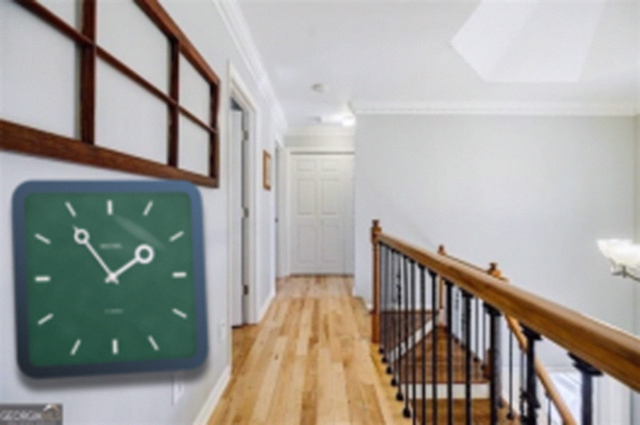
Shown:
1.54
